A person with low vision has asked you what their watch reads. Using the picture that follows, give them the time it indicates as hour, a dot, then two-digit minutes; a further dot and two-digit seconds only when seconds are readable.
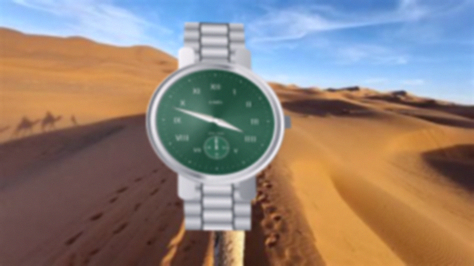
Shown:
3.48
